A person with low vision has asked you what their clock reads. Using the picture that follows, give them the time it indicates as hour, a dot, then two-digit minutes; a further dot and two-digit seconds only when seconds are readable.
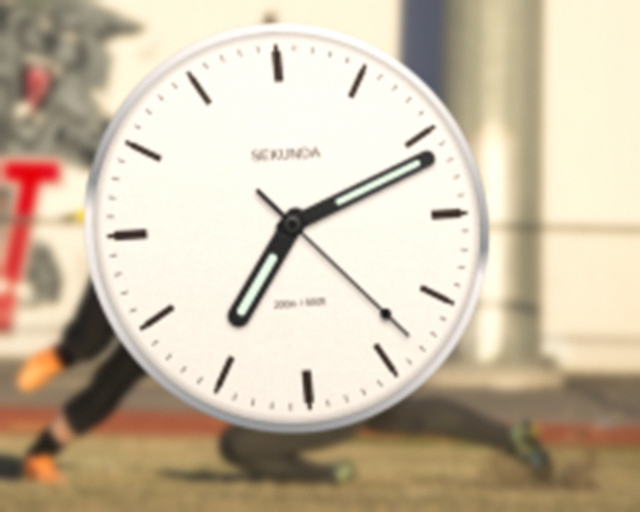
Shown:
7.11.23
